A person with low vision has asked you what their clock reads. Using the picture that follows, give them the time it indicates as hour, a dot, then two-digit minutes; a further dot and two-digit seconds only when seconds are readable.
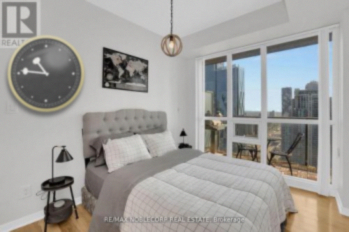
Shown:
10.46
